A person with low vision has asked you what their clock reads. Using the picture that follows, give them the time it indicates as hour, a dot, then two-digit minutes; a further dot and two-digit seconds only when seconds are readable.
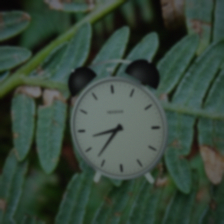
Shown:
8.37
